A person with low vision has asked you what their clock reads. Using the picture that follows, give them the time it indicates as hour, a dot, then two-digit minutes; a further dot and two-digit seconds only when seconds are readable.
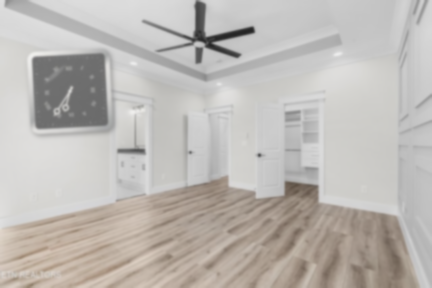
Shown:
6.36
